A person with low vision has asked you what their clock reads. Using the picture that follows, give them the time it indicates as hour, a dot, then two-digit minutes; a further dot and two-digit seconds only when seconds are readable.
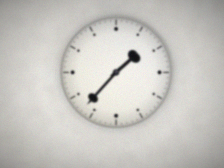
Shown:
1.37
